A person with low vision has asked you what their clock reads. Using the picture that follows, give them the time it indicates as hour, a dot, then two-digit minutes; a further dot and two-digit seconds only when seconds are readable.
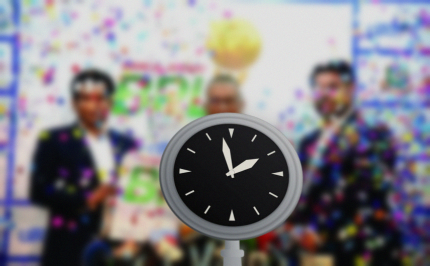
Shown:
1.58
